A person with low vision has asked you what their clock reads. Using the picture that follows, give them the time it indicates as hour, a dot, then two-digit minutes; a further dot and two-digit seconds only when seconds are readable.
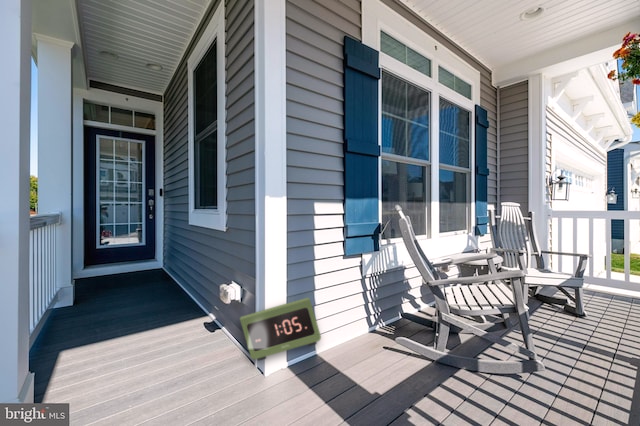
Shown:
1.05
